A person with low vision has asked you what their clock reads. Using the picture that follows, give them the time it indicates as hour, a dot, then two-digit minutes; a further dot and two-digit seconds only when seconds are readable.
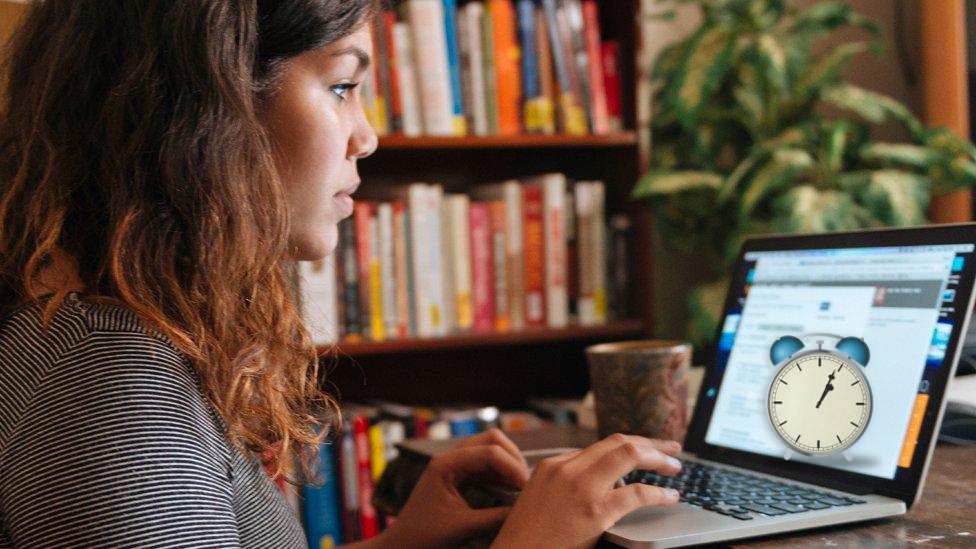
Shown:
1.04
